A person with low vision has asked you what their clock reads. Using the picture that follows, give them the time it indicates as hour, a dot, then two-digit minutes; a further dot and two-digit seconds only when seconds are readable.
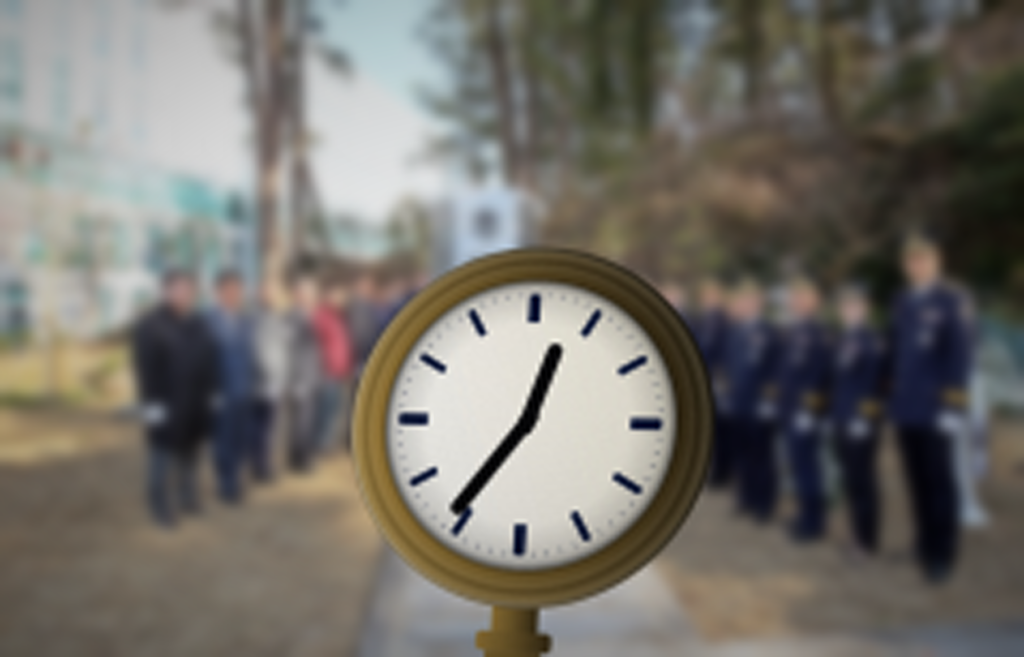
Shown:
12.36
